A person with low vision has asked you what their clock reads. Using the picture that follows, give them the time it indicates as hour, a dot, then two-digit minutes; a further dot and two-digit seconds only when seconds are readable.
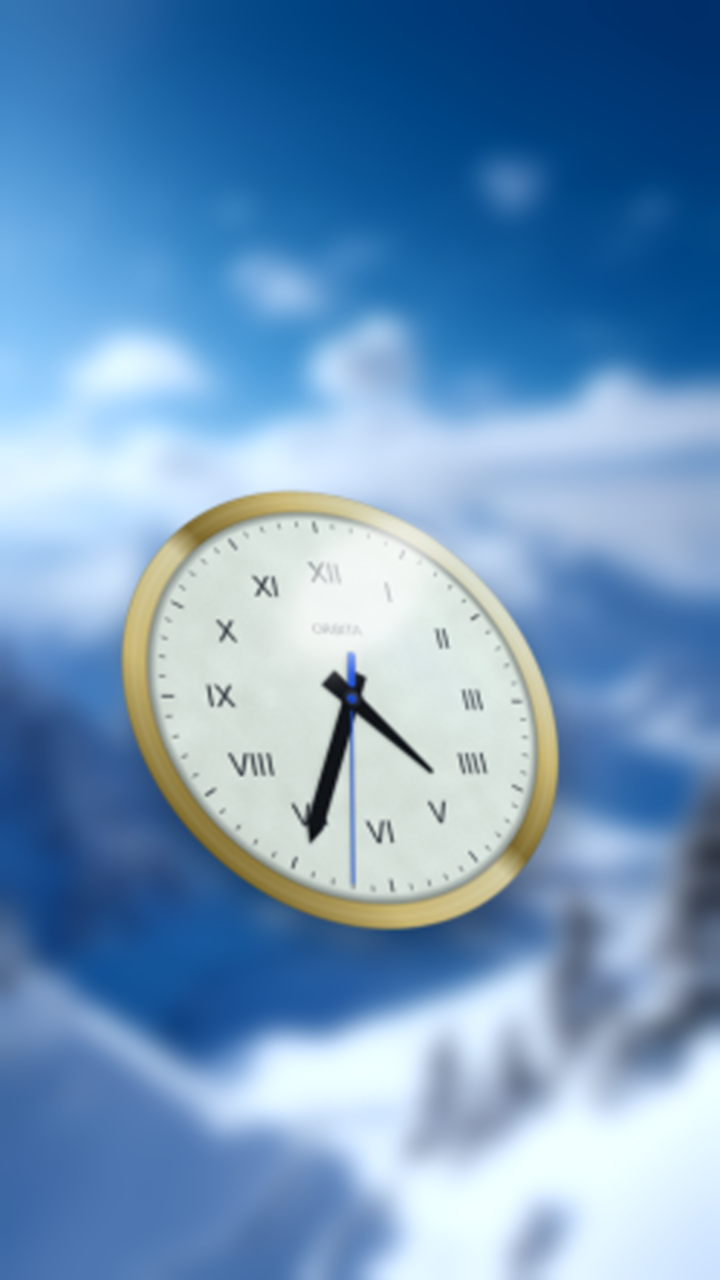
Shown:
4.34.32
